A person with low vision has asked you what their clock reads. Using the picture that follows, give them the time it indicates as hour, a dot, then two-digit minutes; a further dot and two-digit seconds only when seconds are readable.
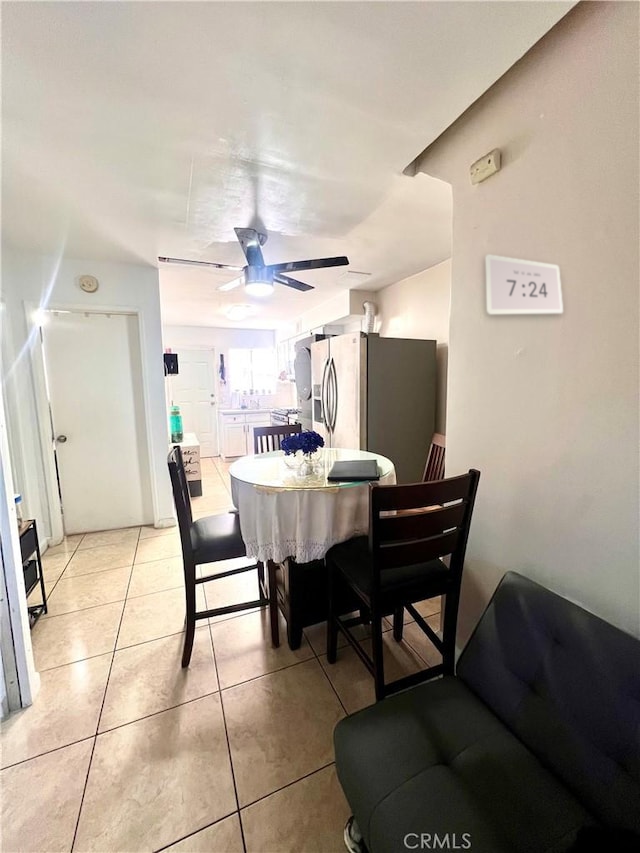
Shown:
7.24
